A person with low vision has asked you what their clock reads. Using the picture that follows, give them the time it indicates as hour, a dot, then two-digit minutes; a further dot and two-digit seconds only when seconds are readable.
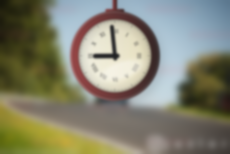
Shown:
8.59
